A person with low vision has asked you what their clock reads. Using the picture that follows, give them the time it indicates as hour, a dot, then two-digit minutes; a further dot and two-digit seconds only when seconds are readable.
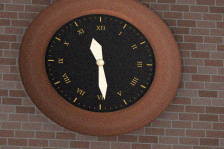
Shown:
11.29
